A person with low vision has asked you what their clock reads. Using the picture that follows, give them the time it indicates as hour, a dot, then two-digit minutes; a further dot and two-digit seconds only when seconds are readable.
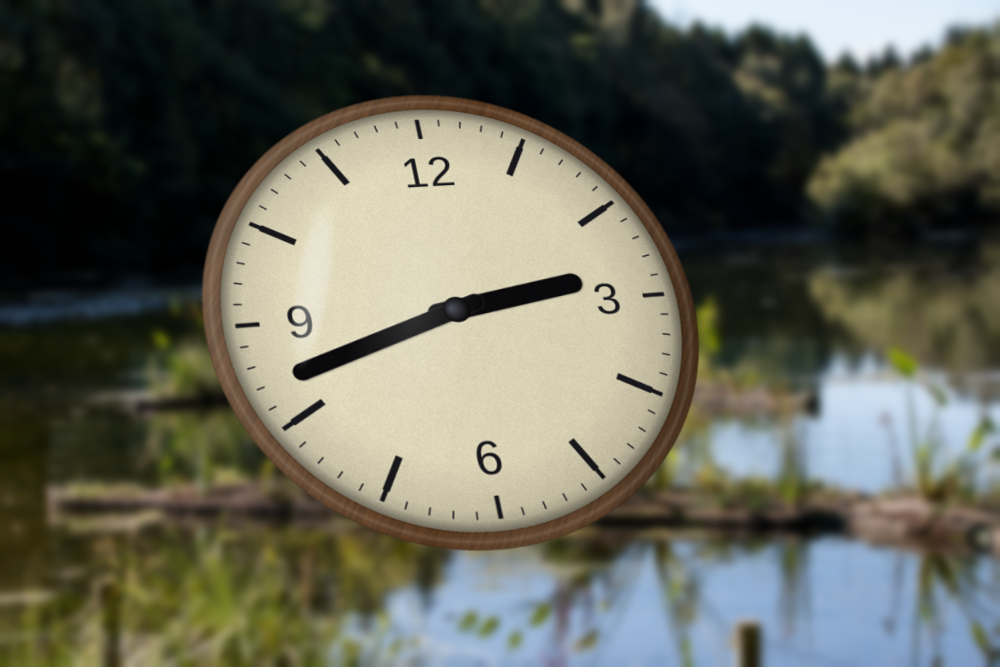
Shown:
2.42
